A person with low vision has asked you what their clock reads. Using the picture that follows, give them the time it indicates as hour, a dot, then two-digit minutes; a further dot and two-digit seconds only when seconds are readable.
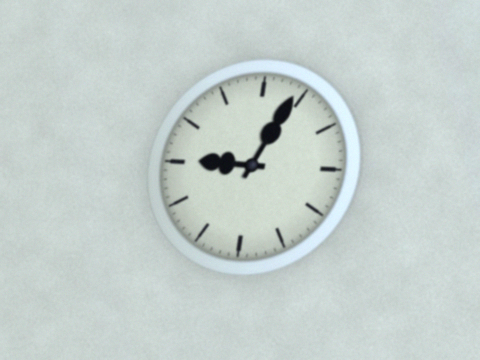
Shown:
9.04
